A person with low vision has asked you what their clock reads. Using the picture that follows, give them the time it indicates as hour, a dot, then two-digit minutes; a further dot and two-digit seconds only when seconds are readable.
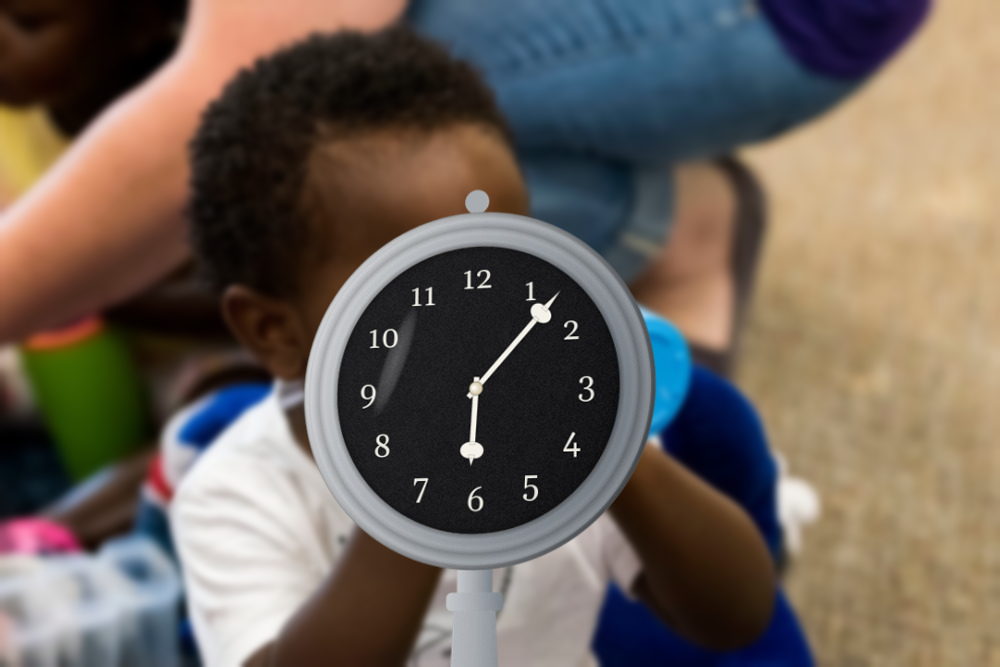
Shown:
6.07
